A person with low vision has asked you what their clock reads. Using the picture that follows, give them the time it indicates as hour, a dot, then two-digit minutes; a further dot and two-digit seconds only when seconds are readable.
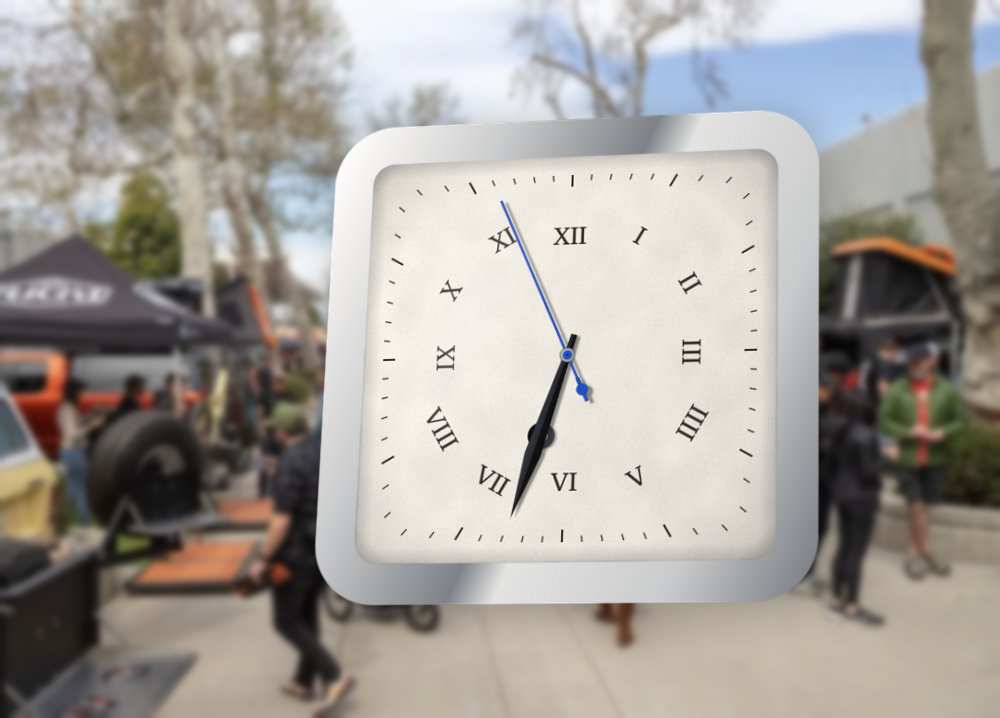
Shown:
6.32.56
